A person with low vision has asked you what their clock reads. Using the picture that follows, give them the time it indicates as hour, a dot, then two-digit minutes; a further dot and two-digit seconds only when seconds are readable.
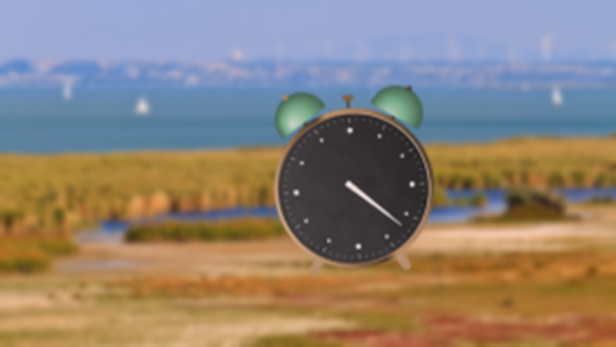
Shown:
4.22
